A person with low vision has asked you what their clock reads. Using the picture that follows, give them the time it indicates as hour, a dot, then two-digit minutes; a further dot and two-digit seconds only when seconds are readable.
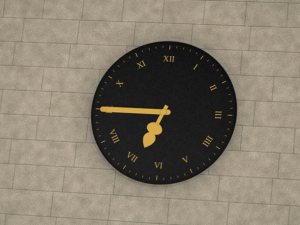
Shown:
6.45
